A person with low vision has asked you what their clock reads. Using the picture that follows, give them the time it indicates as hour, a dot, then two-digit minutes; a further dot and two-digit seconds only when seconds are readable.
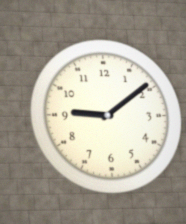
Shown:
9.09
